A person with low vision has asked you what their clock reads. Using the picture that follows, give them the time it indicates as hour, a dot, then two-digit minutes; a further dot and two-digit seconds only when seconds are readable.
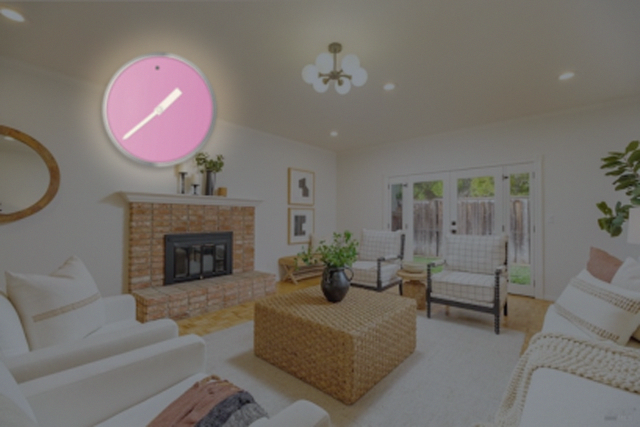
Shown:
1.39
